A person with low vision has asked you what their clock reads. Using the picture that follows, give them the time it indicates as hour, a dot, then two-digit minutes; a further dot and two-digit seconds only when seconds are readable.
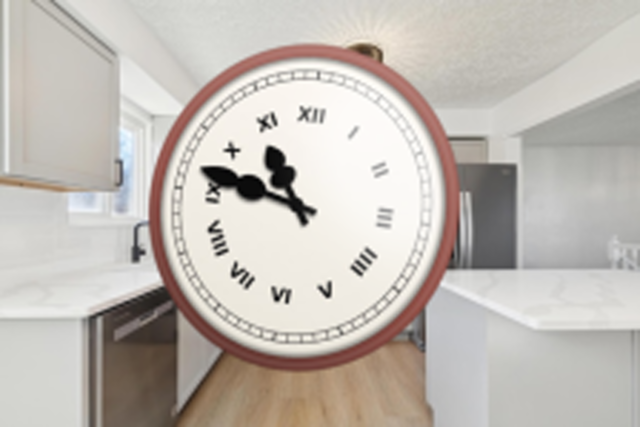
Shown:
10.47
